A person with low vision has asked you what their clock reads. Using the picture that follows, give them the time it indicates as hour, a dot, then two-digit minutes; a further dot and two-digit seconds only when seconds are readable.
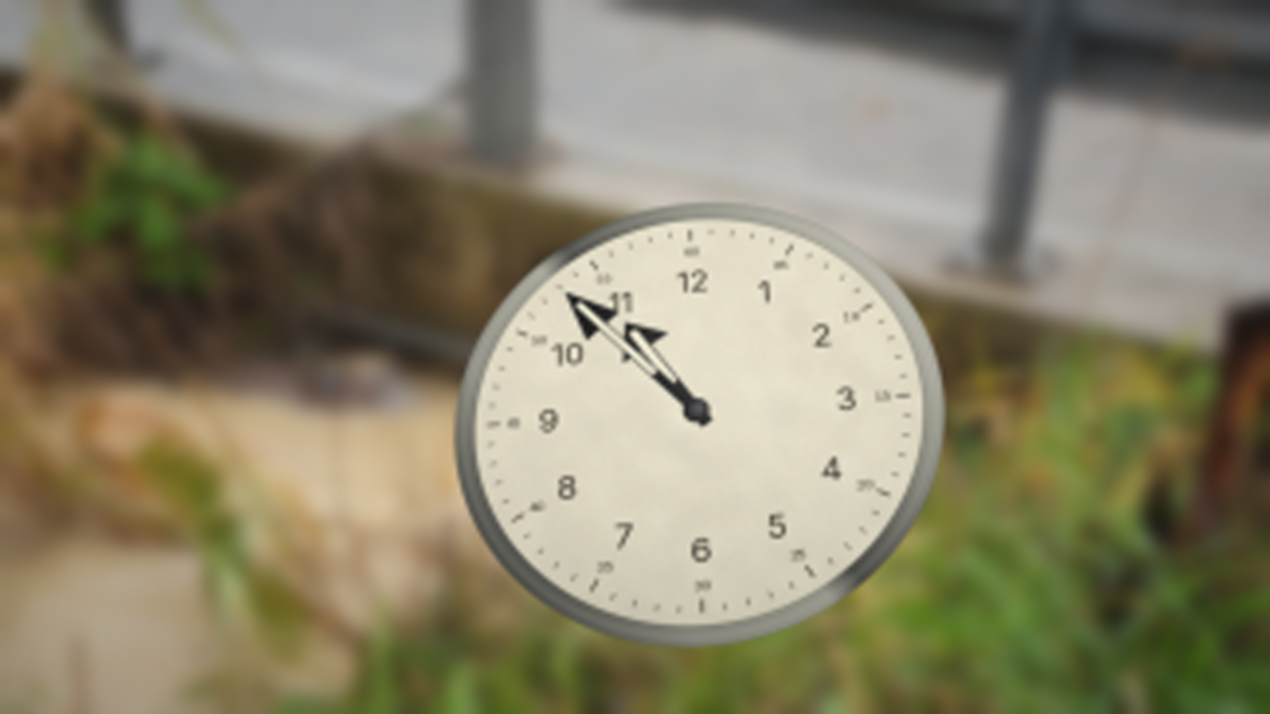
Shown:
10.53
